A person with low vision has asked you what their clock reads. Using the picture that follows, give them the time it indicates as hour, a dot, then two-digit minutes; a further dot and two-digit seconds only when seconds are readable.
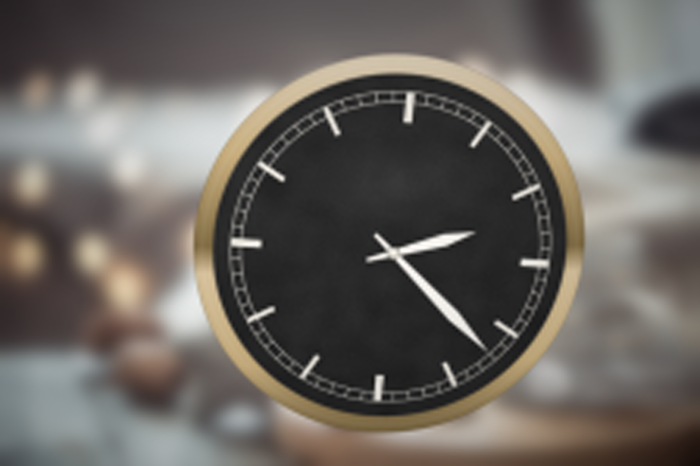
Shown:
2.22
